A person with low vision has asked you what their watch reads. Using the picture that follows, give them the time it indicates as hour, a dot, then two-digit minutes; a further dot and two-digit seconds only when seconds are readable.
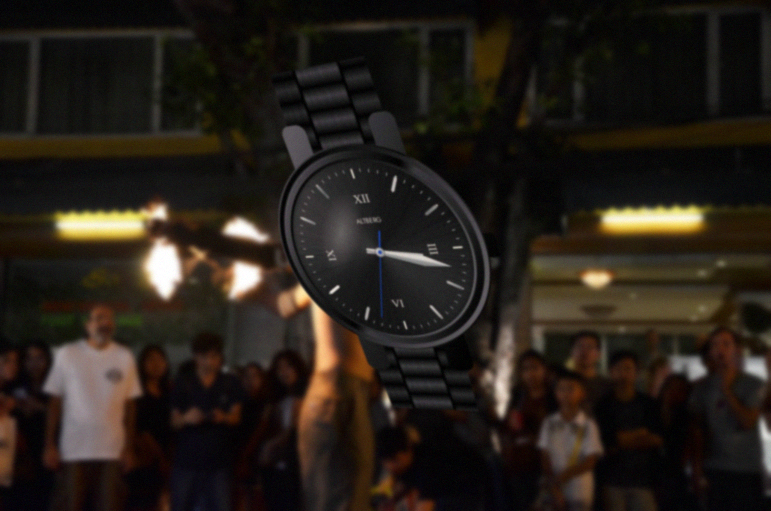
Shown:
3.17.33
